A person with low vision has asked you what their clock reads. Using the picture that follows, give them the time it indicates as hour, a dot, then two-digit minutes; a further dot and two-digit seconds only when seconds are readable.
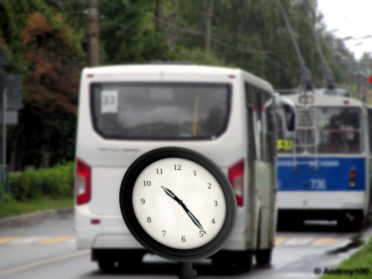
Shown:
10.24
